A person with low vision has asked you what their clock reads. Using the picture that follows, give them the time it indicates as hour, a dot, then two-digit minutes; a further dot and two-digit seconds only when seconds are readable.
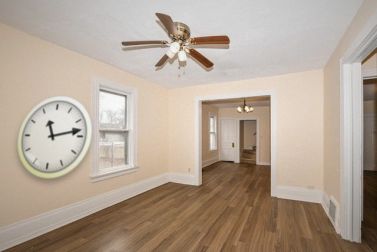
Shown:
11.13
